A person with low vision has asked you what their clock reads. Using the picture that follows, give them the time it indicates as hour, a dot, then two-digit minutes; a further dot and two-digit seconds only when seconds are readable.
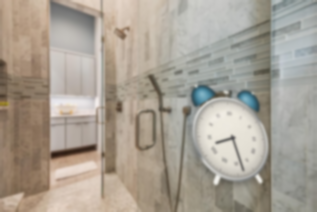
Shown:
8.28
